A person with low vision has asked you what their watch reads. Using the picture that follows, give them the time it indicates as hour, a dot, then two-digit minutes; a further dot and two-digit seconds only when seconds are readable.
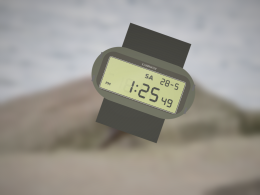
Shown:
1.25.49
